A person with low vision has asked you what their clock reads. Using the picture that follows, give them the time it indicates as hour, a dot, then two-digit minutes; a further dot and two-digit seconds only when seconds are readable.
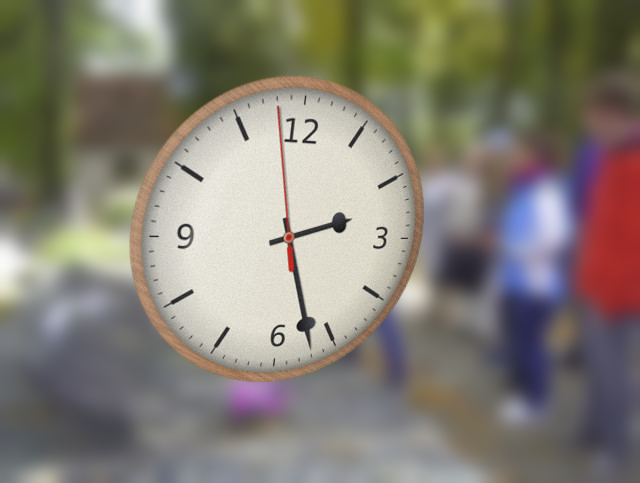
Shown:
2.26.58
